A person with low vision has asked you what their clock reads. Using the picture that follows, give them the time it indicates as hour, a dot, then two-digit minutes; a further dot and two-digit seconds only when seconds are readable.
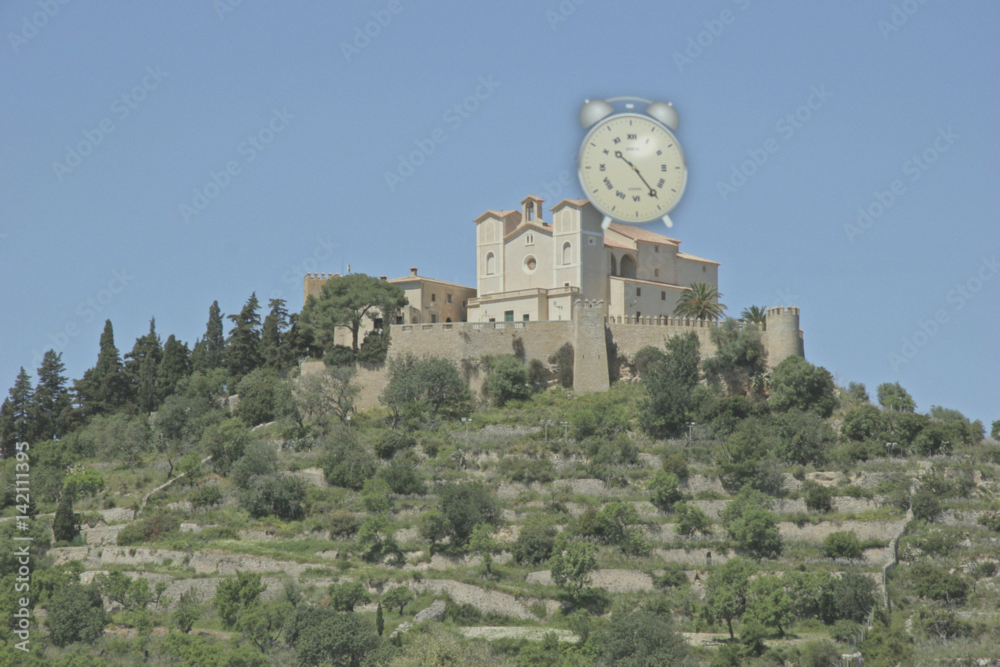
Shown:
10.24
